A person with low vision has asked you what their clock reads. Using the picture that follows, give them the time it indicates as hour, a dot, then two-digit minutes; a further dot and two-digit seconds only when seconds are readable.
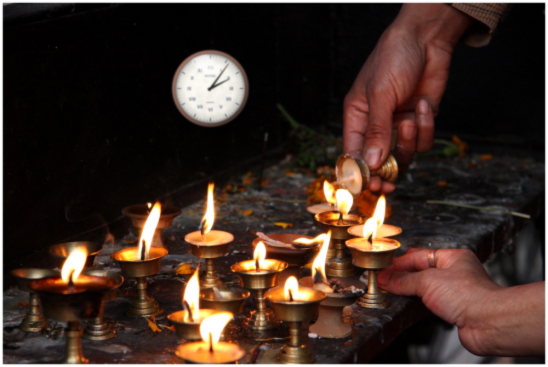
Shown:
2.06
